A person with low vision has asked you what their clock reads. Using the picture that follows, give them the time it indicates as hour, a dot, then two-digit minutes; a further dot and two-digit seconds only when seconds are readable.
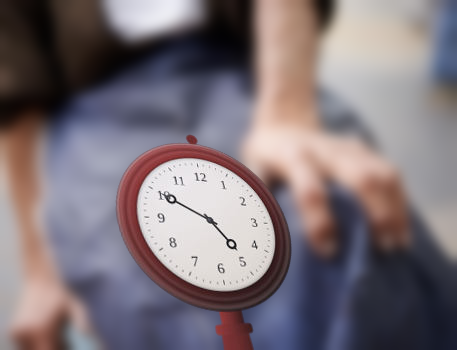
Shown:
4.50
